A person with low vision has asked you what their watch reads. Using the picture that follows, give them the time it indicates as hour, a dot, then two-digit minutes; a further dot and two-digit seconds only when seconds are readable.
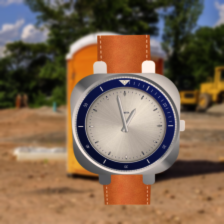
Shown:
12.58
